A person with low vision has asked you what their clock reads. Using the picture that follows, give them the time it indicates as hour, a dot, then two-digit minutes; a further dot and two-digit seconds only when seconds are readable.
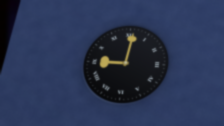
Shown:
9.01
